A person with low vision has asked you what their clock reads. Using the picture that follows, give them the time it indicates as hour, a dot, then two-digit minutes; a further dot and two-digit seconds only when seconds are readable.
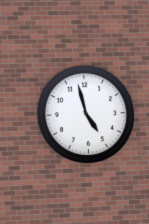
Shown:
4.58
